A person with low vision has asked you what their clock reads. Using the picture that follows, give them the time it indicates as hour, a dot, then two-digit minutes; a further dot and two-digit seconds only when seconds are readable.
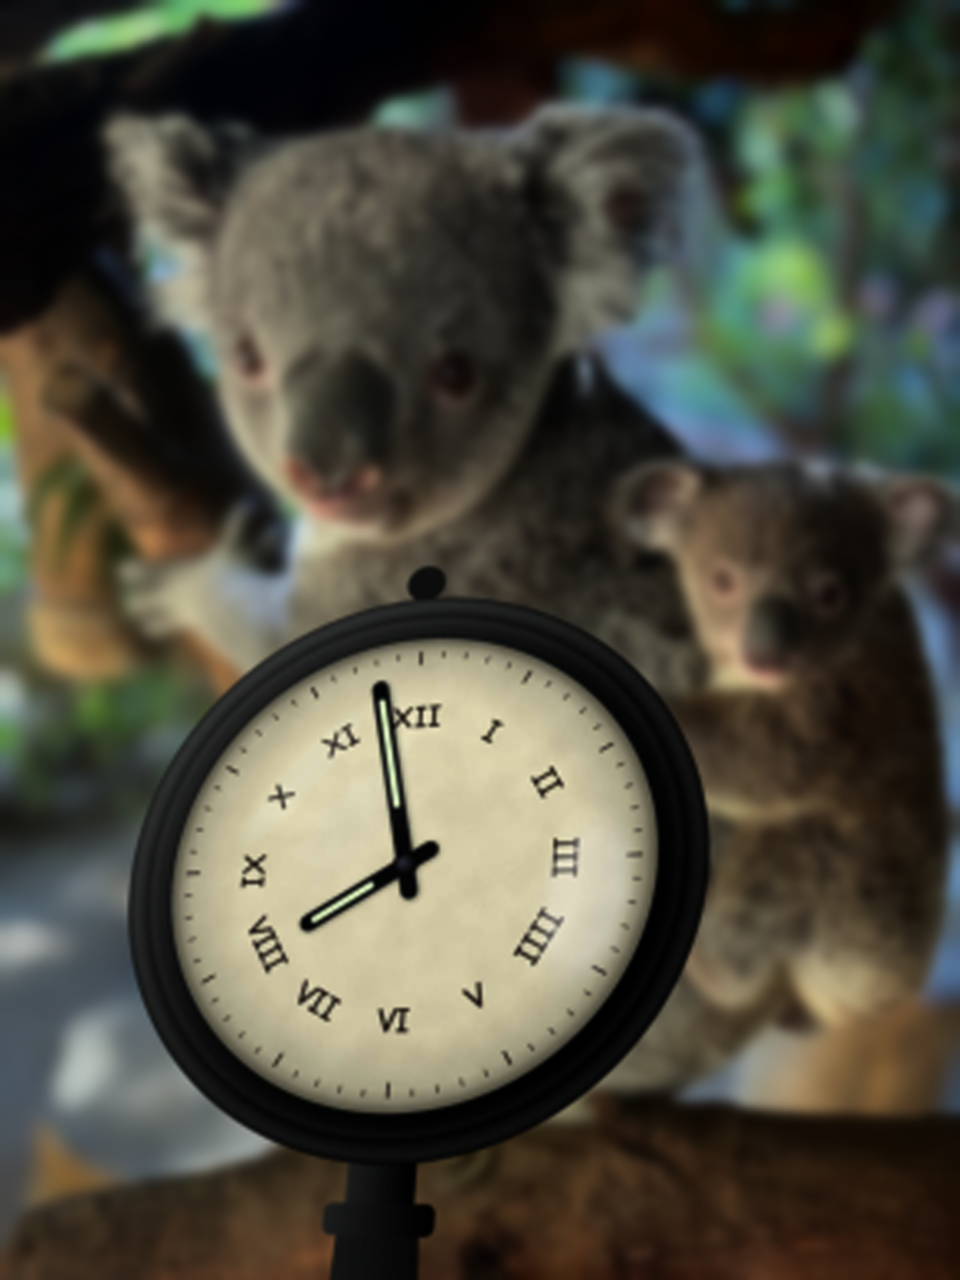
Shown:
7.58
